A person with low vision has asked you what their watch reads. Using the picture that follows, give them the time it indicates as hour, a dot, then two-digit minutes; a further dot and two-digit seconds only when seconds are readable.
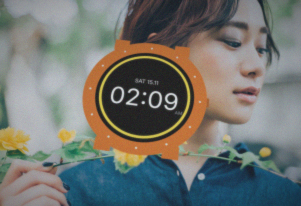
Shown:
2.09
